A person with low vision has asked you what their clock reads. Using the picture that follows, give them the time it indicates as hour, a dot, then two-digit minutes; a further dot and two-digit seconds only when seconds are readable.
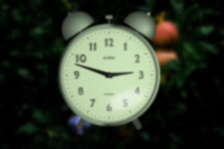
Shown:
2.48
